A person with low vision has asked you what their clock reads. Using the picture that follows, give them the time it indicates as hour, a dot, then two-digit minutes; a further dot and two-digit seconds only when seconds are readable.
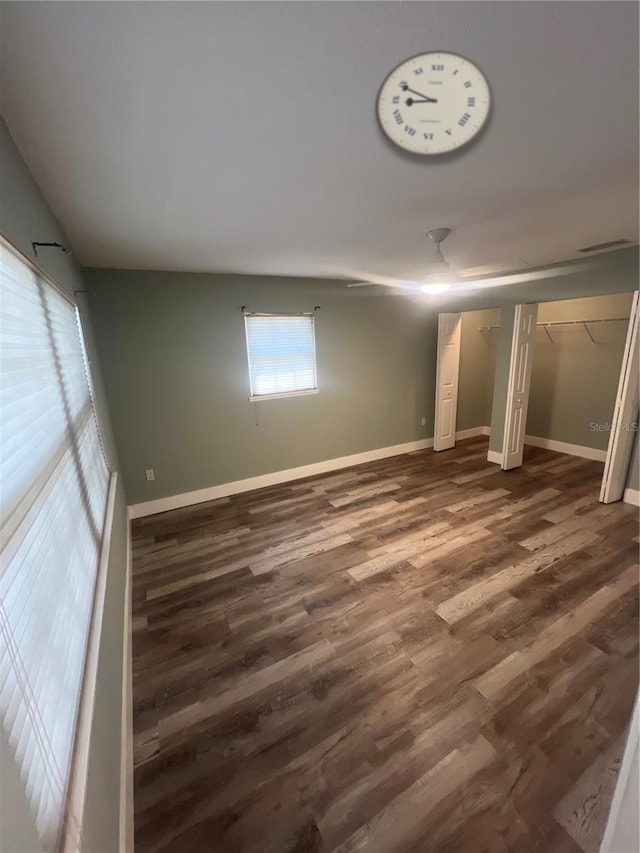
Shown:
8.49
